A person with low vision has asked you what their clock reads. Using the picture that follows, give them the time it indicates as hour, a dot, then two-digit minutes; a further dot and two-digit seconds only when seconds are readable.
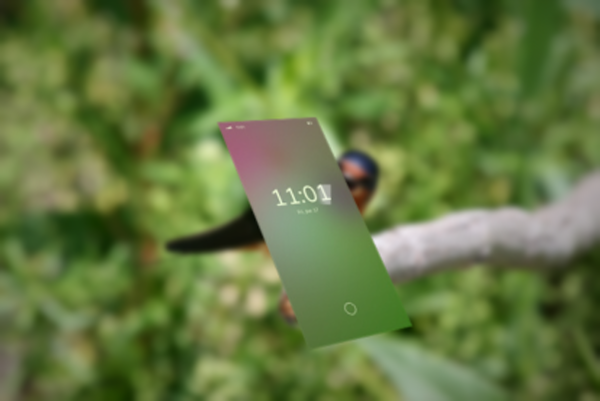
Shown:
11.01
